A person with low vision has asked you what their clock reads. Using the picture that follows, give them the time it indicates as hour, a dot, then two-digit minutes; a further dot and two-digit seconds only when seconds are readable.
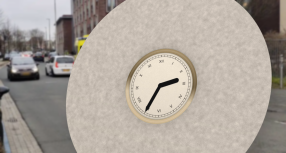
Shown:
2.35
